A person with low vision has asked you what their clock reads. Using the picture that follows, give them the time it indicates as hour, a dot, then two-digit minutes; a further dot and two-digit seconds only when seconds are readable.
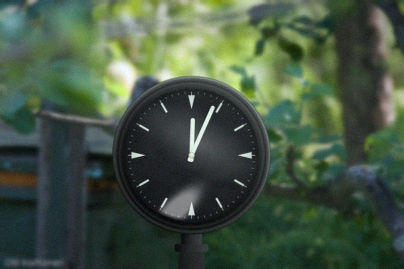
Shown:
12.04
